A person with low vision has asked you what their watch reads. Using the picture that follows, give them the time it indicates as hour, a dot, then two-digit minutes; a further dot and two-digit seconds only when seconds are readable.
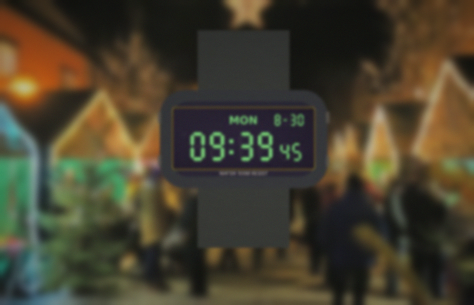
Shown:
9.39.45
